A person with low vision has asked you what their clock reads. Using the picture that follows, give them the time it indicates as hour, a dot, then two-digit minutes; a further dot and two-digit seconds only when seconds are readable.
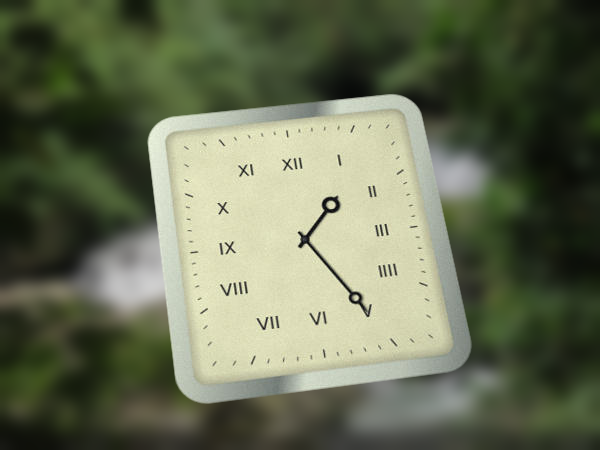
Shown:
1.25
